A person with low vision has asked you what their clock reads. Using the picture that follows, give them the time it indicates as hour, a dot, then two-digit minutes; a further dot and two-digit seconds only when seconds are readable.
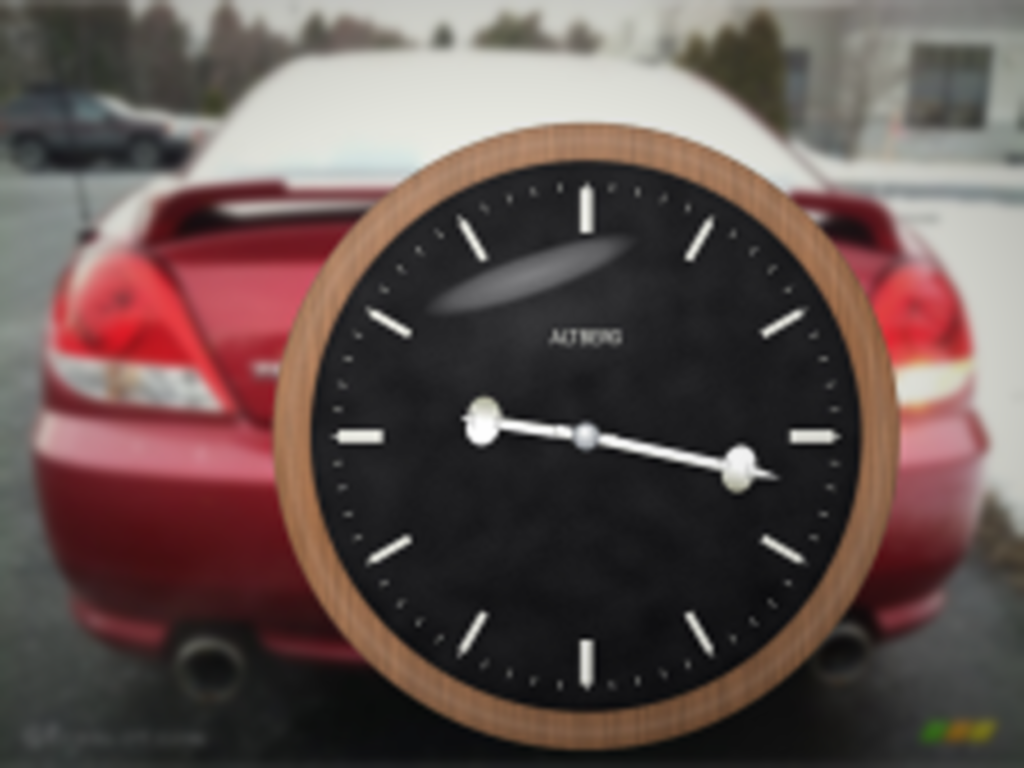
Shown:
9.17
